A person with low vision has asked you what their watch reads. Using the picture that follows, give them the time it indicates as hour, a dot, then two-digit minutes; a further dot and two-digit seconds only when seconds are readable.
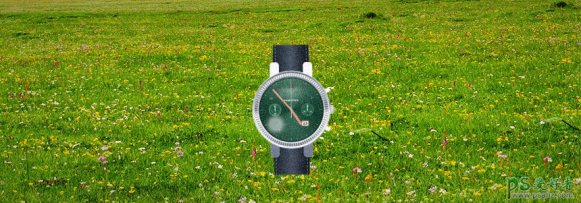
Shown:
4.53
